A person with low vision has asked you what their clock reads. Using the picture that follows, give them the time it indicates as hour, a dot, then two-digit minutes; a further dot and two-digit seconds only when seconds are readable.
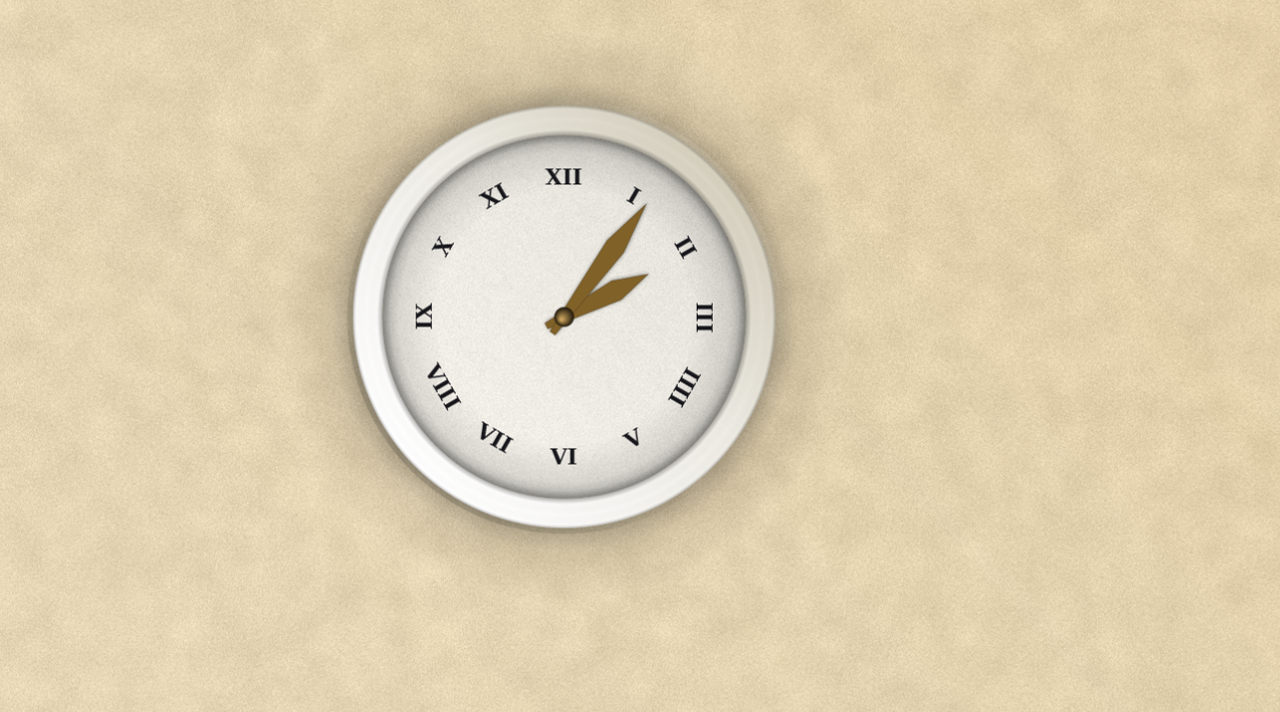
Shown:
2.06
